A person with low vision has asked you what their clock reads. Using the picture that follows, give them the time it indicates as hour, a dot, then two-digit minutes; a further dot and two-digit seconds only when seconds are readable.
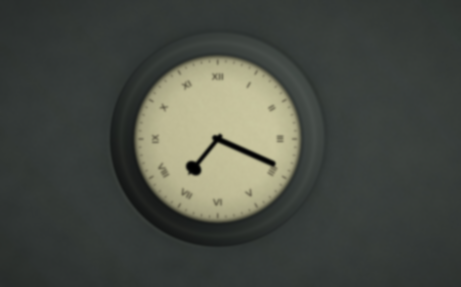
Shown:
7.19
